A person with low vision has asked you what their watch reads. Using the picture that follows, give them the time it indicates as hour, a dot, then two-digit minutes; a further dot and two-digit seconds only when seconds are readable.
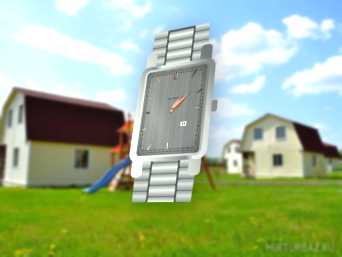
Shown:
1.08
